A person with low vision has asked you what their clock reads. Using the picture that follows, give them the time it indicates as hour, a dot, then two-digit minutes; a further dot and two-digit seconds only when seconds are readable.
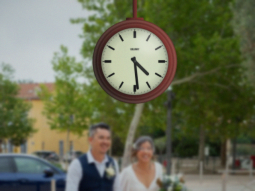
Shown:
4.29
